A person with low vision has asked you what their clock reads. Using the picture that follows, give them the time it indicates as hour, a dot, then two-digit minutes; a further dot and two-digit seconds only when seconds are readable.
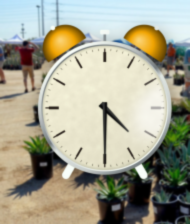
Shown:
4.30
